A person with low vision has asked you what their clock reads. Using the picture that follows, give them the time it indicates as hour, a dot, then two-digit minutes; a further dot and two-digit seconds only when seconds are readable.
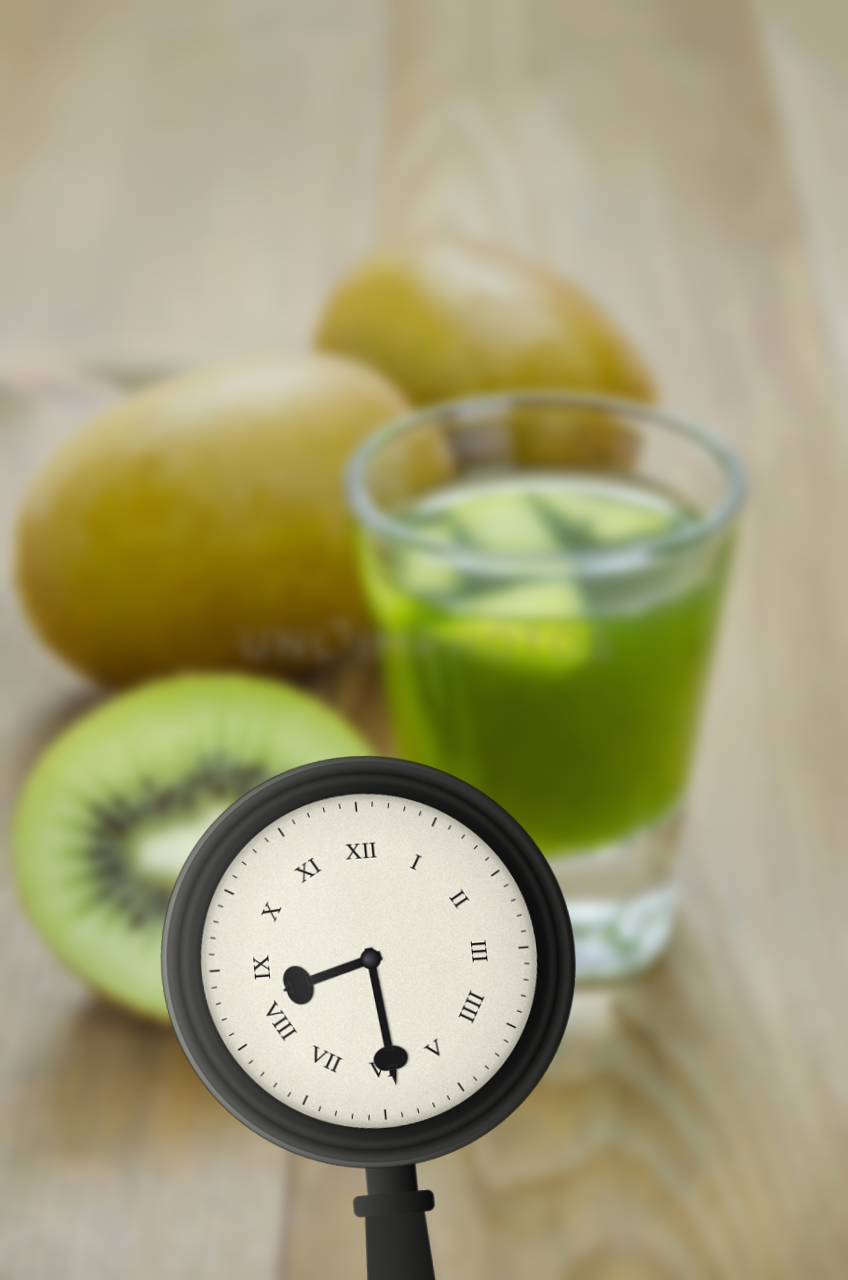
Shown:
8.29
